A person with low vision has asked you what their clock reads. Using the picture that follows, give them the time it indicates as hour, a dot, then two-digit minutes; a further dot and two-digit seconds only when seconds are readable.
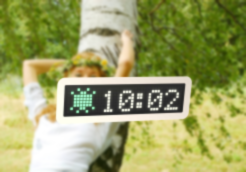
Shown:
10.02
